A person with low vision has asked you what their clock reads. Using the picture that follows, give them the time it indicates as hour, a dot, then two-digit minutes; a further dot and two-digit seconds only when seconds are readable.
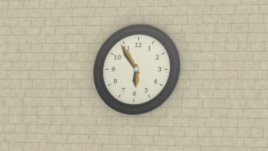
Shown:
5.54
